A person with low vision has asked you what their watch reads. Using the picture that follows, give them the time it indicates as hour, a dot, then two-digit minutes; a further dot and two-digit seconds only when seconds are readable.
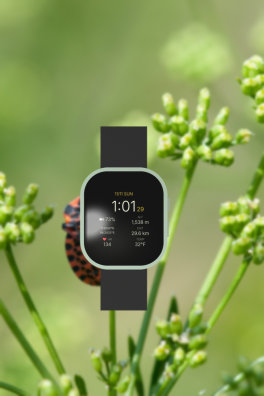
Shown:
1.01
